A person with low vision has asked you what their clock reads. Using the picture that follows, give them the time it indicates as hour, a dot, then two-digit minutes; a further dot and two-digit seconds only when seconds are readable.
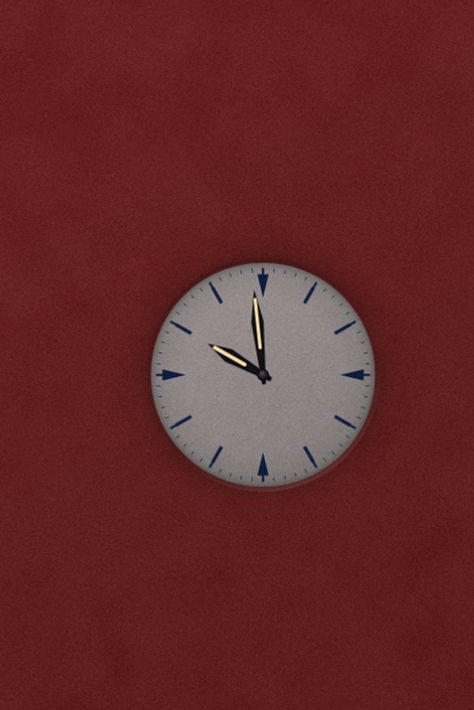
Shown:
9.59
